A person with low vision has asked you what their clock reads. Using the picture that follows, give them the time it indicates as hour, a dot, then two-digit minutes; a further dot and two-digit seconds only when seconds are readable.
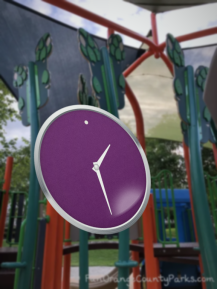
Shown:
1.29
